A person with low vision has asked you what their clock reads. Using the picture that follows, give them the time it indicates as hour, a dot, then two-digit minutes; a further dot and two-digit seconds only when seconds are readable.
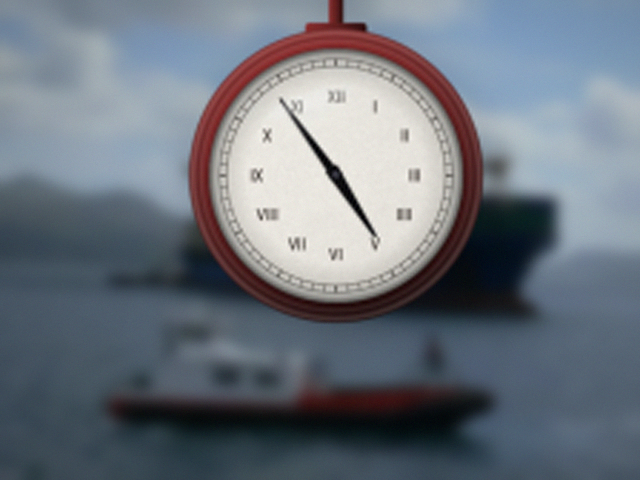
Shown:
4.54
